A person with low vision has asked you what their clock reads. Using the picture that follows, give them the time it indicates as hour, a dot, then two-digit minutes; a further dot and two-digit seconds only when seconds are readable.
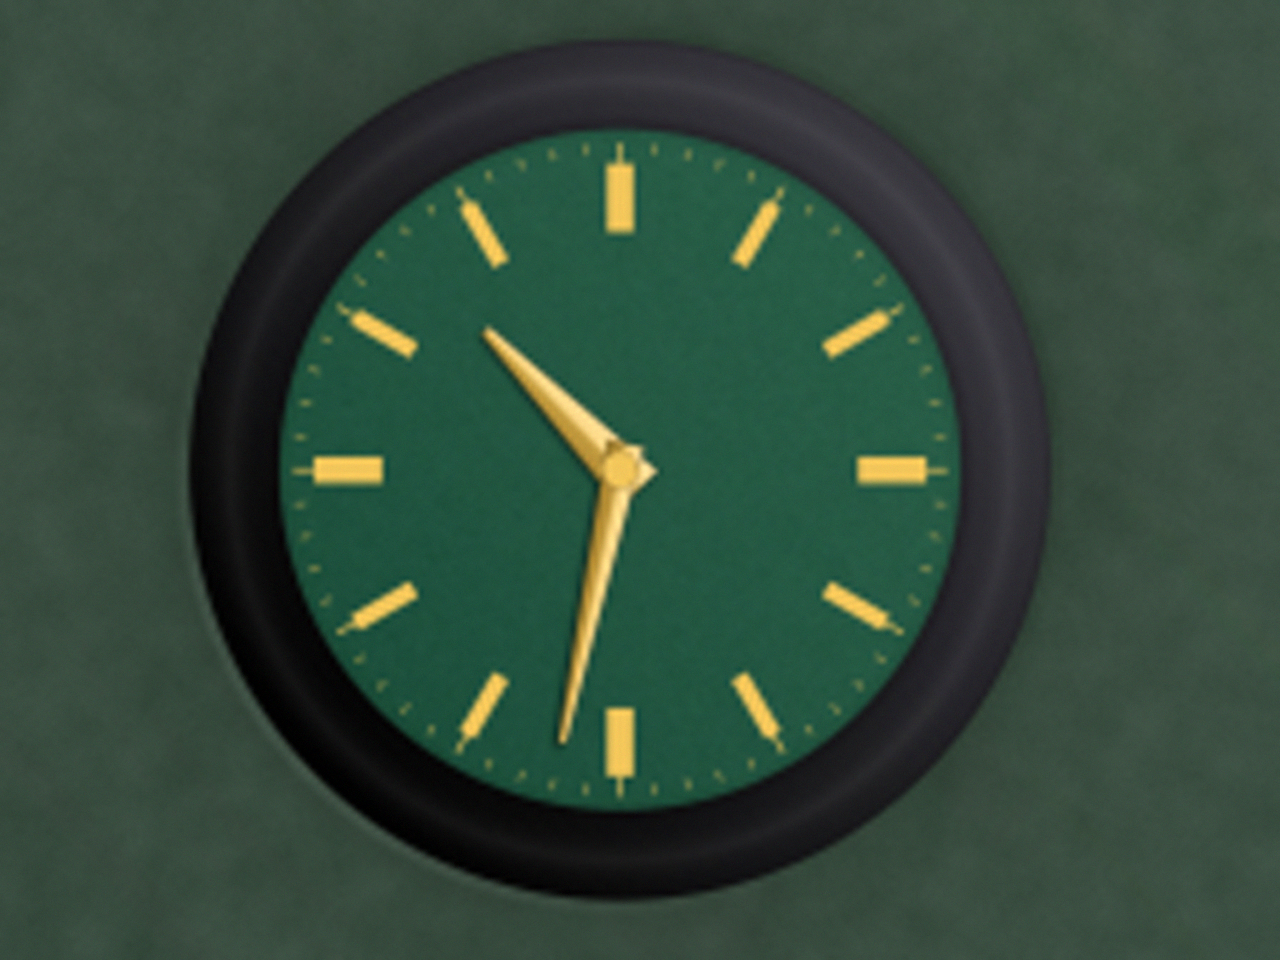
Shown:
10.32
